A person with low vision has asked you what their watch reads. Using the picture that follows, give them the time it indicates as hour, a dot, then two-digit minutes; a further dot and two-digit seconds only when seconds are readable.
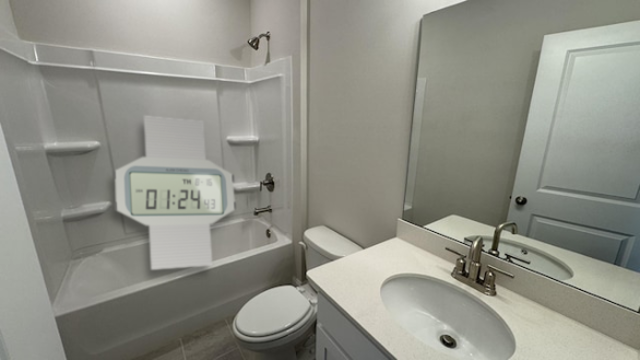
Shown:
1.24
